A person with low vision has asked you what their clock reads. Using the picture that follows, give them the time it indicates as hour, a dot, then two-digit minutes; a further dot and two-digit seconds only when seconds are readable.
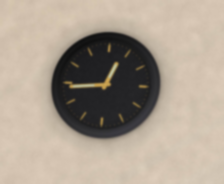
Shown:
12.44
